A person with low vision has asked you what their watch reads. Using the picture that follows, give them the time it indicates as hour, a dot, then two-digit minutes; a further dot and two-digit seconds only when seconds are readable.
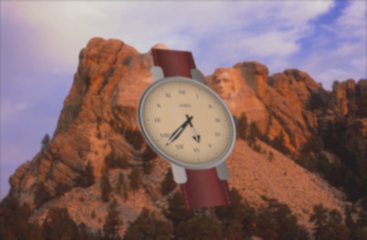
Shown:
5.38
